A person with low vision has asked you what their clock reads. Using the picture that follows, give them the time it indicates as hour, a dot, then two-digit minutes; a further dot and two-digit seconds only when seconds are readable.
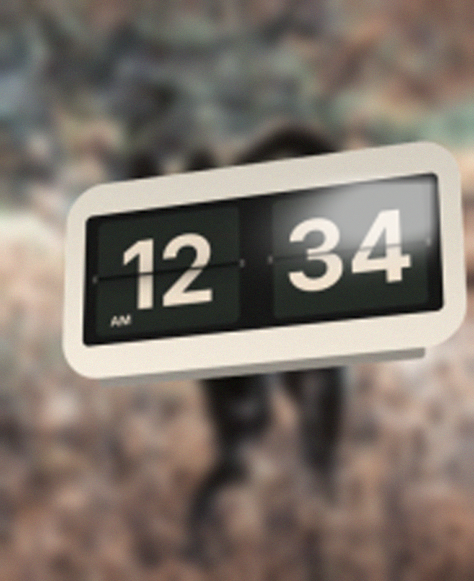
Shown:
12.34
